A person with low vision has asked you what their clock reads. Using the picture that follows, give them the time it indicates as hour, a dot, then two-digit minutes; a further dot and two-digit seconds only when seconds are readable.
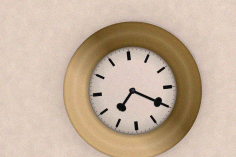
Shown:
7.20
